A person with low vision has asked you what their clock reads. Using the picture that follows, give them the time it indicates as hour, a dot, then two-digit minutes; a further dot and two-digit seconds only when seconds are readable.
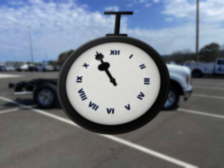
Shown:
10.55
